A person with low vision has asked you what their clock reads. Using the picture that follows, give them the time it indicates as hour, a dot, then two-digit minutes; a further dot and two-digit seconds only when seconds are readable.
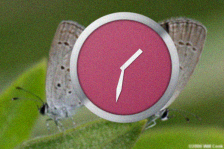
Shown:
1.32
